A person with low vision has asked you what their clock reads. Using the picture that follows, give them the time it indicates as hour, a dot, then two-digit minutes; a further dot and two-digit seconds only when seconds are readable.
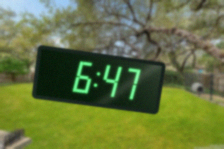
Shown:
6.47
